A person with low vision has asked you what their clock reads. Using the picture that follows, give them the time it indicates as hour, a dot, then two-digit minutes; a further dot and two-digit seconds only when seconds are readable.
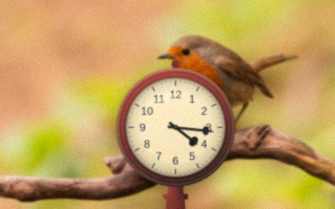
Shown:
4.16
